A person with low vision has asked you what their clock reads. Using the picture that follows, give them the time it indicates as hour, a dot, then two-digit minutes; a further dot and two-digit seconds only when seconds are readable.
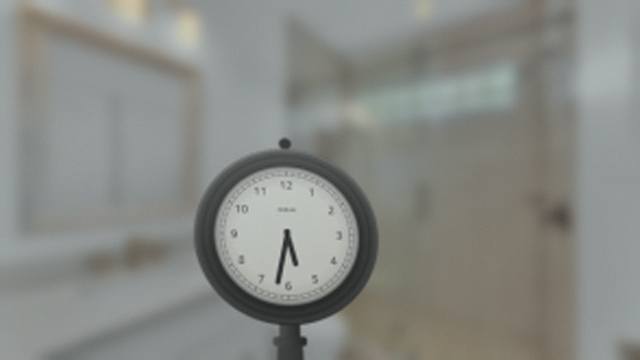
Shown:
5.32
